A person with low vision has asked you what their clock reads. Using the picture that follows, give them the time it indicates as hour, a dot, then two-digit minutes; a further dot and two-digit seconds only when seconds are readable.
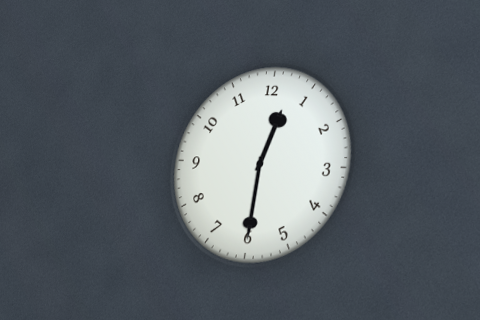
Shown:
12.30
